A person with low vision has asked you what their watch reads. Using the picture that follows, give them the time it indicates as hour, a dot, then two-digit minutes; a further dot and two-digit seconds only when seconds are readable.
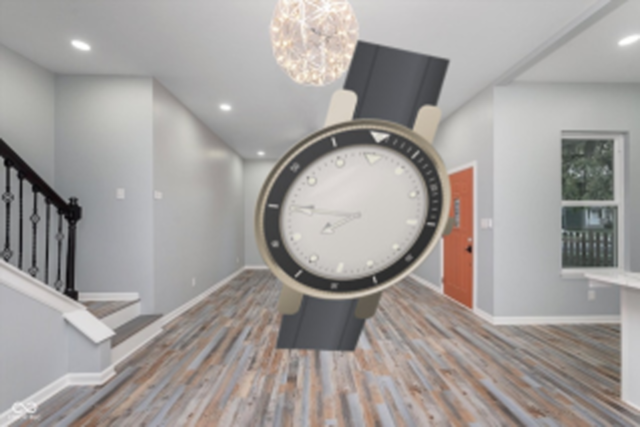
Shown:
7.45
